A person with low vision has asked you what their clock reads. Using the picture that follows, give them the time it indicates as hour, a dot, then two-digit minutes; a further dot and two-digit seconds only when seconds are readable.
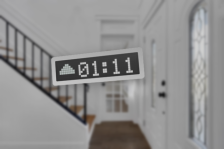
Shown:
1.11
